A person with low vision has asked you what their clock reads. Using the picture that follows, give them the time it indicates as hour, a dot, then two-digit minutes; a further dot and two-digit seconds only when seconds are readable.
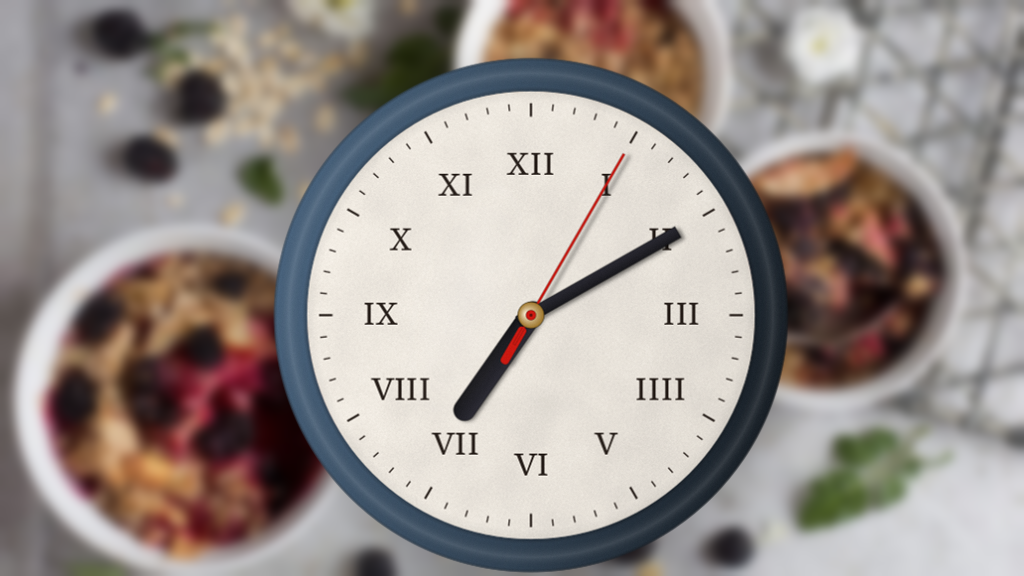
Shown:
7.10.05
